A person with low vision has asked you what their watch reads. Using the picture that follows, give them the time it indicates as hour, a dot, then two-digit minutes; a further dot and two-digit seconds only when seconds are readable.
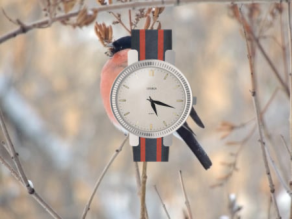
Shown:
5.18
